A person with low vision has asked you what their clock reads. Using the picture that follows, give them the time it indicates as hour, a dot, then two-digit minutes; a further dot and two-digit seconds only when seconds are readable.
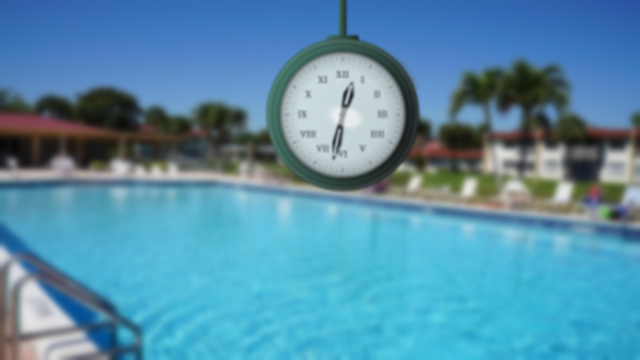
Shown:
12.32
